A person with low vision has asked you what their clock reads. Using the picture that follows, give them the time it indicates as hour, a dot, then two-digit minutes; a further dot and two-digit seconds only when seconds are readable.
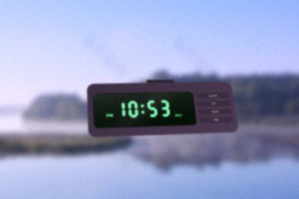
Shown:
10.53
